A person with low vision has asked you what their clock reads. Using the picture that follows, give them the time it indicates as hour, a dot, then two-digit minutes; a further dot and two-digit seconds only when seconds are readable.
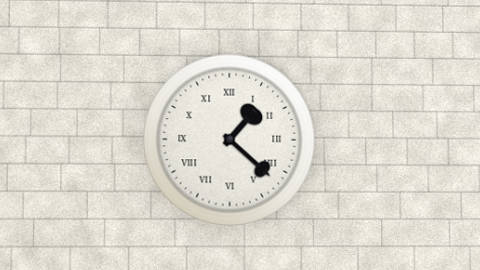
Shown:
1.22
